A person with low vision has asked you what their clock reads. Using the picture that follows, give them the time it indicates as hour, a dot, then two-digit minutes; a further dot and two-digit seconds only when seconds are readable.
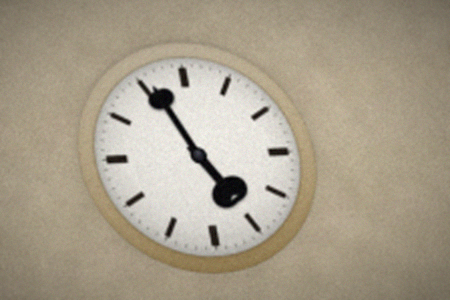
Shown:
4.56
